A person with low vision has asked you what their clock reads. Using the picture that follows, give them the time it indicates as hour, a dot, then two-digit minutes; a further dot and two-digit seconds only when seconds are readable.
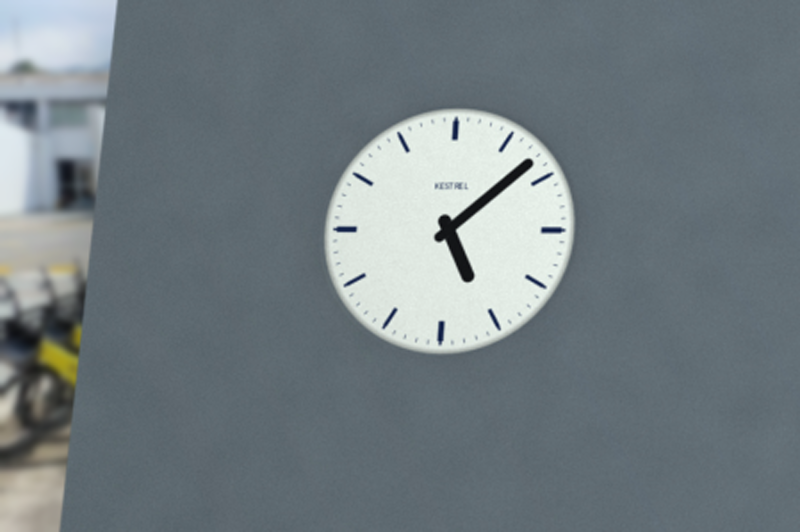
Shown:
5.08
